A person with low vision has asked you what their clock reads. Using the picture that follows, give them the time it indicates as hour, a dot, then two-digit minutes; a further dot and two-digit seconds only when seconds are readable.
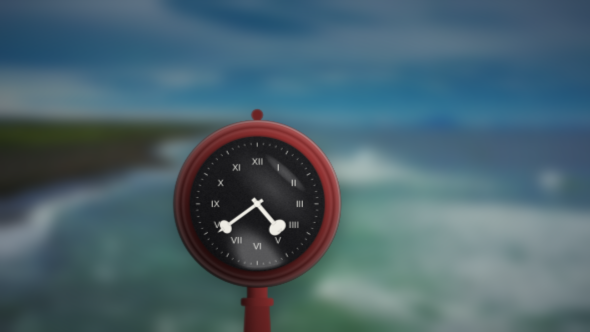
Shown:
4.39
